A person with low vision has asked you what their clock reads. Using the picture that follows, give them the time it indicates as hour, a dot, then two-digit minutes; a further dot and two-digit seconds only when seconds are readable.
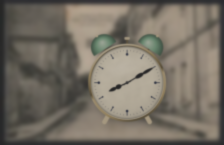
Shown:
8.10
